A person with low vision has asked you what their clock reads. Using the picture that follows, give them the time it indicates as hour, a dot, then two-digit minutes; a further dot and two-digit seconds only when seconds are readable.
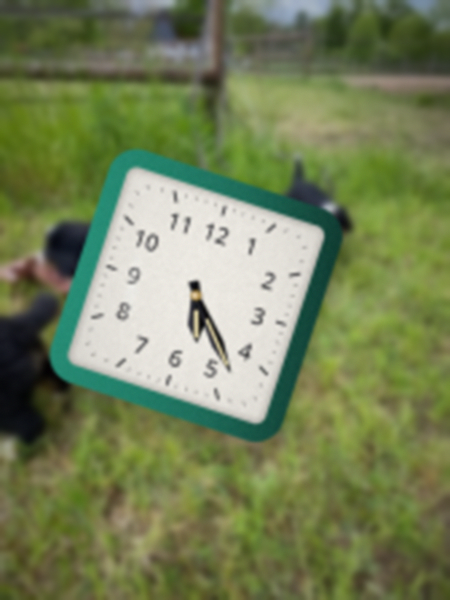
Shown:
5.23
